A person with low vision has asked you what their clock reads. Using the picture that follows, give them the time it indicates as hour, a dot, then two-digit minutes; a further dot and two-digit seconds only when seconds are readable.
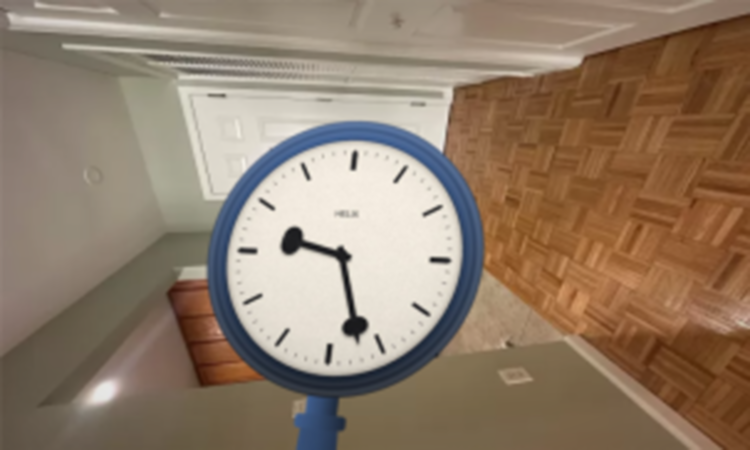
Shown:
9.27
